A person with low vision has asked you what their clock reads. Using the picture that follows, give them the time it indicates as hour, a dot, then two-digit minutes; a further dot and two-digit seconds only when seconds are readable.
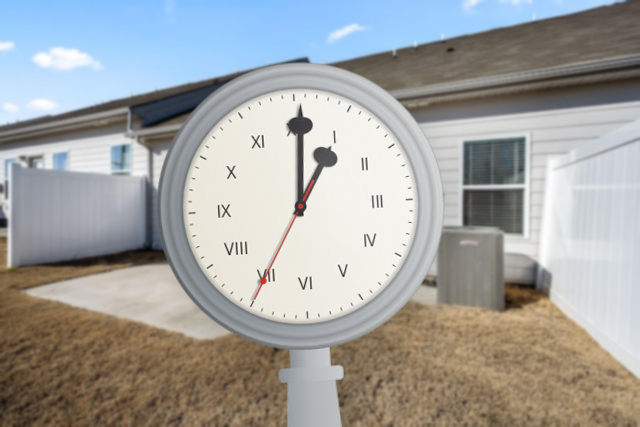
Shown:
1.00.35
